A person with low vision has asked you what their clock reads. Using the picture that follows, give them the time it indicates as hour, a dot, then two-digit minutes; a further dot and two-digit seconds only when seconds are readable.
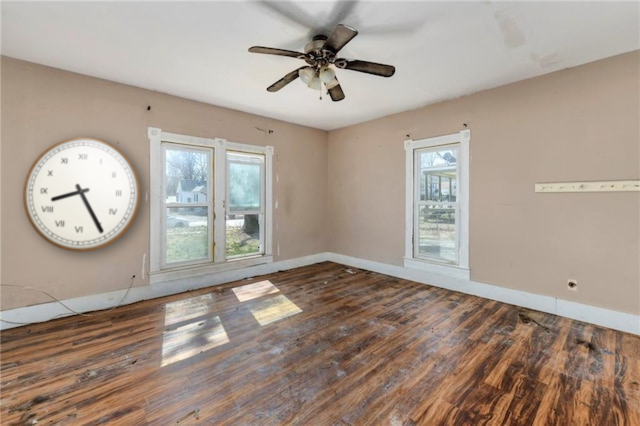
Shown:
8.25
